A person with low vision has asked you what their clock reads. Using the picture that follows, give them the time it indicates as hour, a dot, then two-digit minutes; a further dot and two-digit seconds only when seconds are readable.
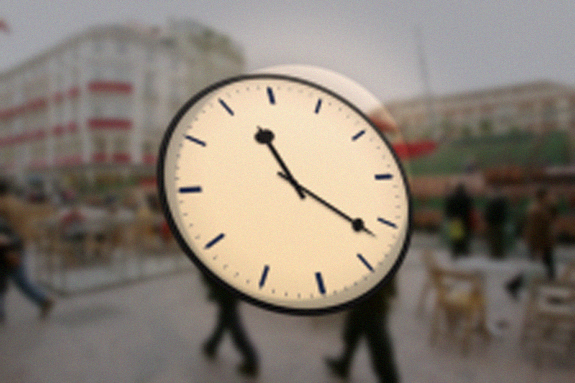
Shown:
11.22
